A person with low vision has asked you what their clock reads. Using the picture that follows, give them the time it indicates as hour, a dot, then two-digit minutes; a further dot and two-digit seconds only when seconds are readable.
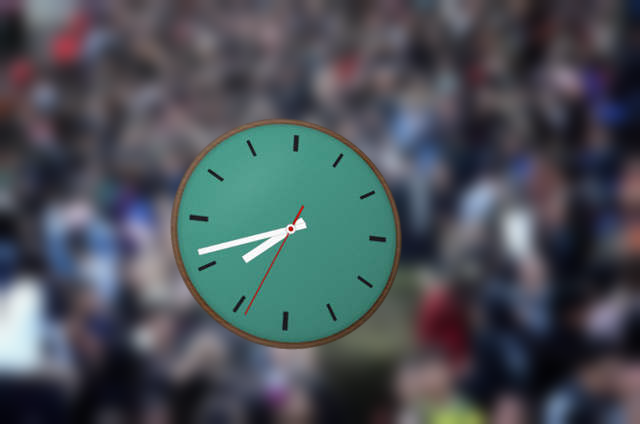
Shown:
7.41.34
